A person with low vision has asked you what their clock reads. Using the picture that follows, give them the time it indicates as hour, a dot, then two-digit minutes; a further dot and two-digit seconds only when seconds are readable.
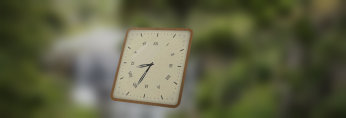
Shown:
8.34
